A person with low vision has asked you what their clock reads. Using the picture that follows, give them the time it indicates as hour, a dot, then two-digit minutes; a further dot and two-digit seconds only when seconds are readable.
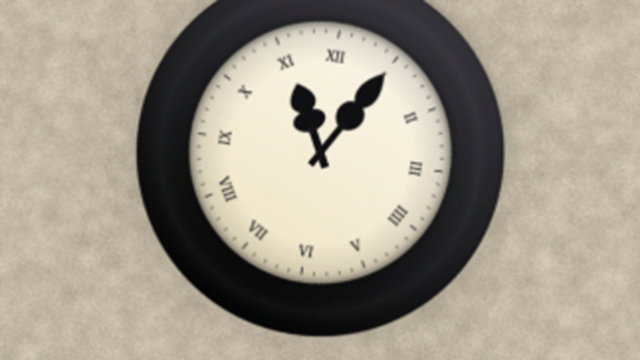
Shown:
11.05
